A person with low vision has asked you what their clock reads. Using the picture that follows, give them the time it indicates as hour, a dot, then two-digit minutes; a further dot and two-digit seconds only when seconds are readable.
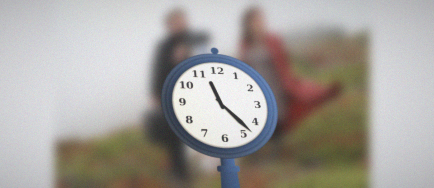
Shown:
11.23
